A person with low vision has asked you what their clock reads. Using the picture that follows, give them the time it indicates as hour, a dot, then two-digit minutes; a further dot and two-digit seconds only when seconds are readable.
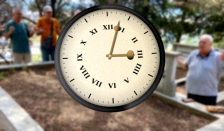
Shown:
3.03
